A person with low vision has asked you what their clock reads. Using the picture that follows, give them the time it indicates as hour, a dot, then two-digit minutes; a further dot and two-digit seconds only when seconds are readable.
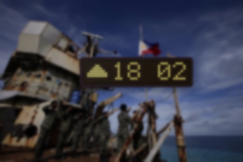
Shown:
18.02
